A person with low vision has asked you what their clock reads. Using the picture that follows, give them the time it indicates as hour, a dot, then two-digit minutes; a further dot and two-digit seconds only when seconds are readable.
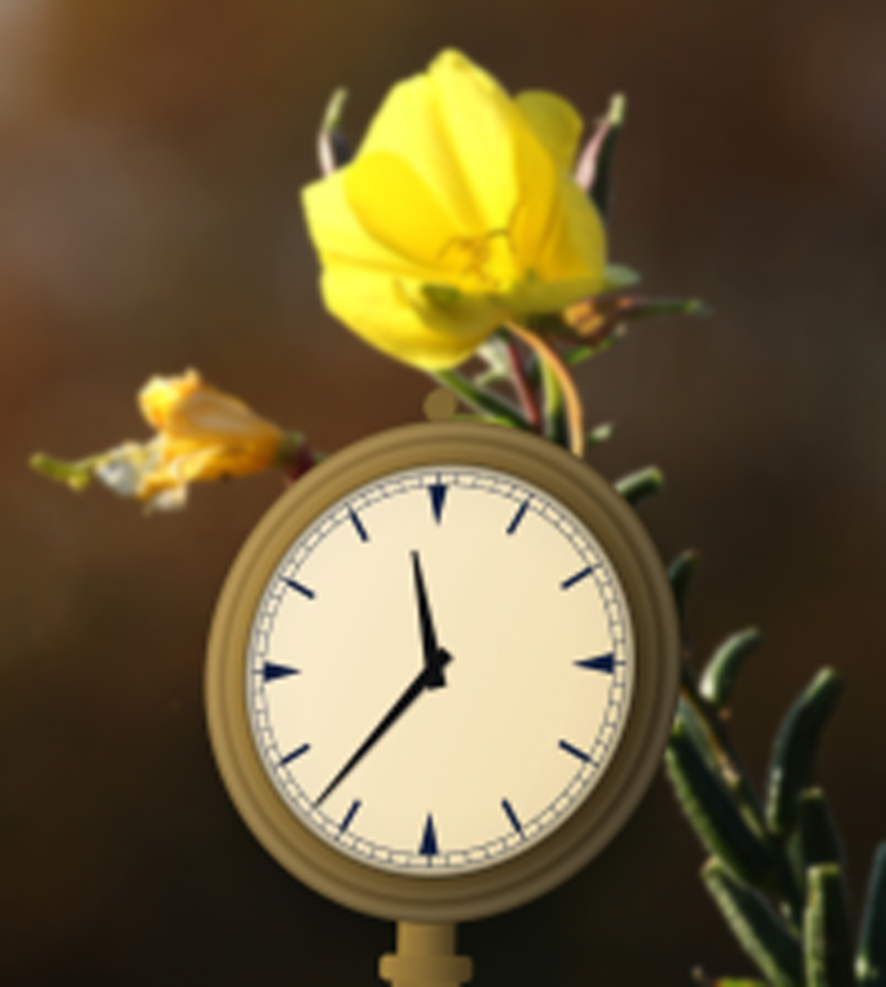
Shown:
11.37
